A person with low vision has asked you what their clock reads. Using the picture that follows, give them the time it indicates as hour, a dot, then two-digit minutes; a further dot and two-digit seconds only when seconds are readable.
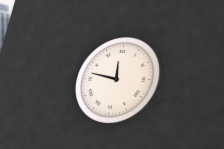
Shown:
11.47
